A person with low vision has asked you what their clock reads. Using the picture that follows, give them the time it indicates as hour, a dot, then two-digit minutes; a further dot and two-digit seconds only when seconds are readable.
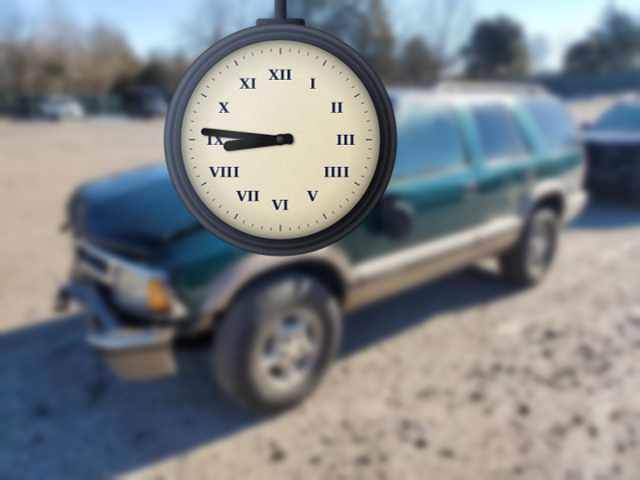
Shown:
8.46
